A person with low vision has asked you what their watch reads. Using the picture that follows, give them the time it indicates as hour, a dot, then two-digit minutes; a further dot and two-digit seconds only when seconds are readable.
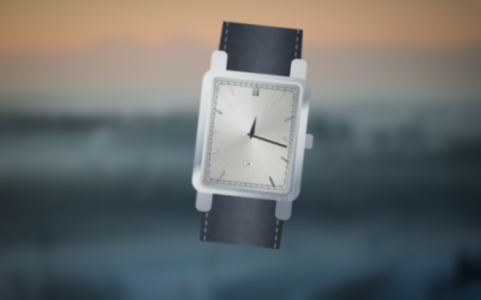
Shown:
12.17
